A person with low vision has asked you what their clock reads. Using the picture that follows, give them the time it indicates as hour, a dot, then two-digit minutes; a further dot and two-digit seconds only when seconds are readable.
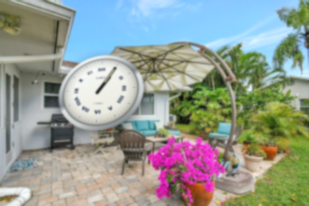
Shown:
1.05
